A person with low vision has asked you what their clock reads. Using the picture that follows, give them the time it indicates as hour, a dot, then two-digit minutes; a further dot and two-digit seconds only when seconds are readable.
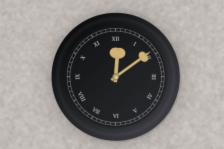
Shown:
12.09
